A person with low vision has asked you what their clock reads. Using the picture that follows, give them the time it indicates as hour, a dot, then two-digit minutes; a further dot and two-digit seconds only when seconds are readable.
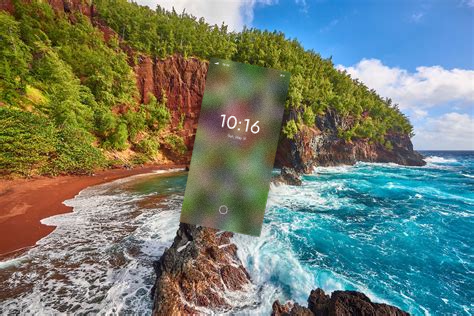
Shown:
10.16
